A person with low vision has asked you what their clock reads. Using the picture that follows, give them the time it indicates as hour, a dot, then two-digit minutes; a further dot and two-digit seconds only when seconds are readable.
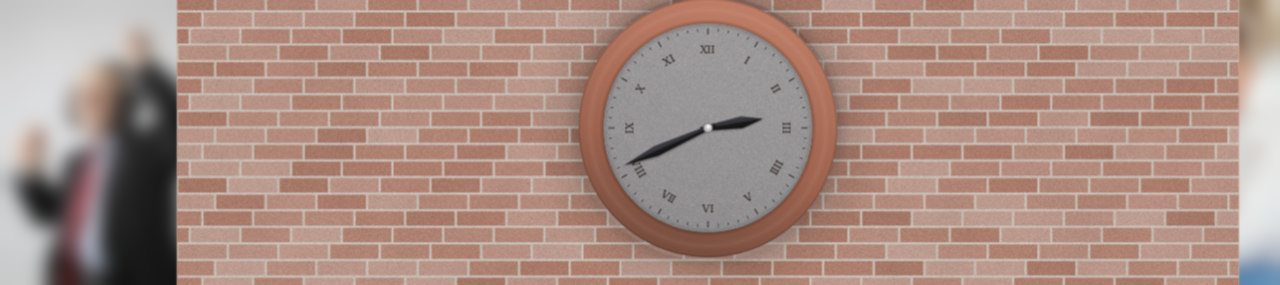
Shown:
2.41
